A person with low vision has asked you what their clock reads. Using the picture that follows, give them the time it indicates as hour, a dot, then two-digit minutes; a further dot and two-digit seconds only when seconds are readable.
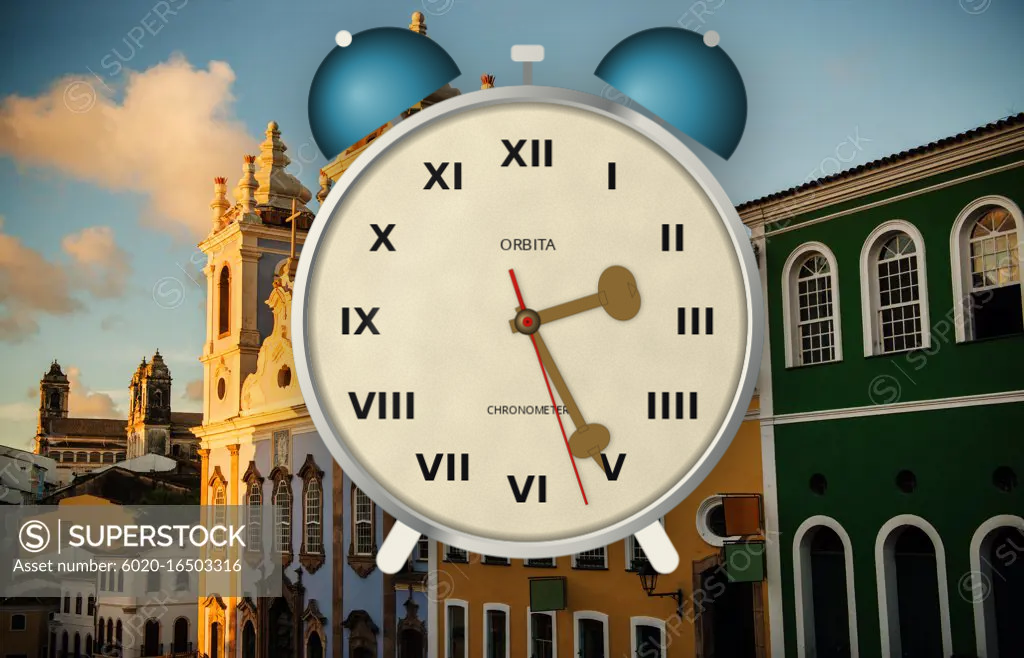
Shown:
2.25.27
